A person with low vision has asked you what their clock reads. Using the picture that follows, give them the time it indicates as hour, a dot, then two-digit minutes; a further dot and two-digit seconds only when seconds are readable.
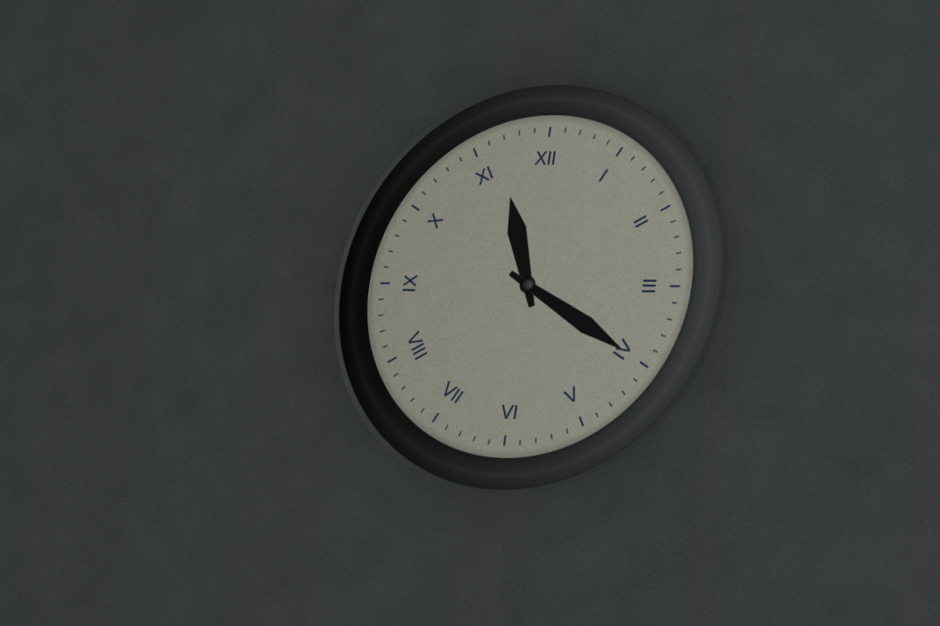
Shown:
11.20
